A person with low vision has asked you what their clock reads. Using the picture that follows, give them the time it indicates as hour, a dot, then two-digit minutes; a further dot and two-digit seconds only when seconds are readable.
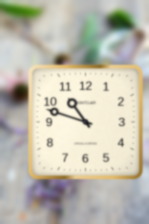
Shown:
10.48
